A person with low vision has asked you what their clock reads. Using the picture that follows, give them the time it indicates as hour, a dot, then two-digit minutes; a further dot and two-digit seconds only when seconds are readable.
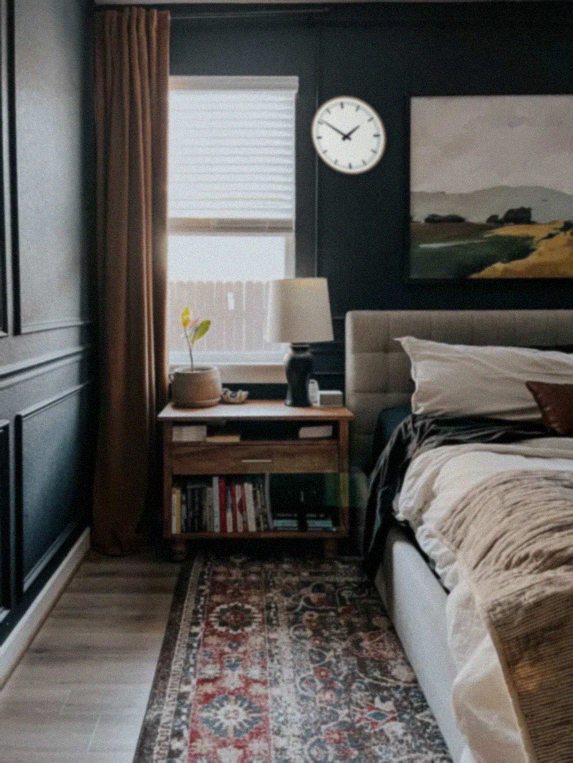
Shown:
1.51
